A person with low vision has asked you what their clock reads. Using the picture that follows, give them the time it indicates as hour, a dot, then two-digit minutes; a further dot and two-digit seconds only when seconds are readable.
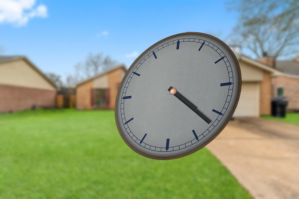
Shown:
4.22
